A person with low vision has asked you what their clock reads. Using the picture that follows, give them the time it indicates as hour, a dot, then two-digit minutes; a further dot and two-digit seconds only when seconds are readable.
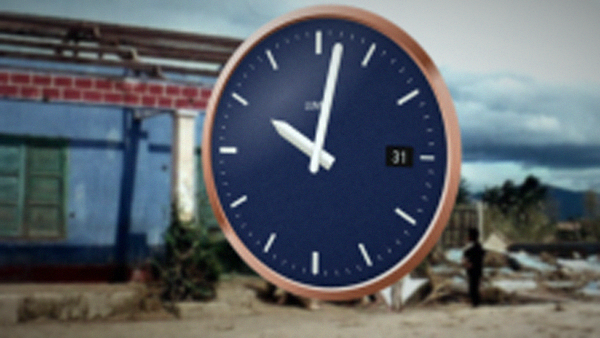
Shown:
10.02
